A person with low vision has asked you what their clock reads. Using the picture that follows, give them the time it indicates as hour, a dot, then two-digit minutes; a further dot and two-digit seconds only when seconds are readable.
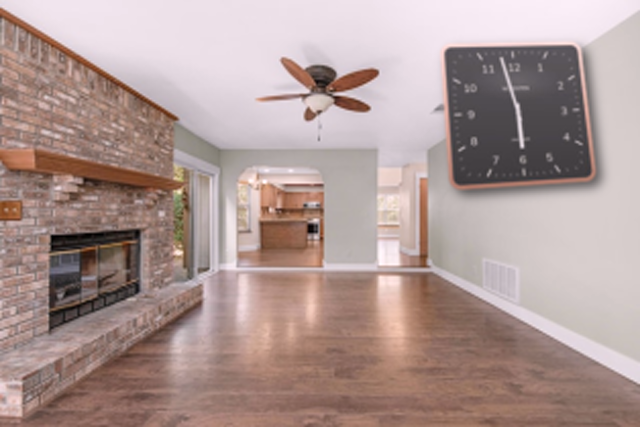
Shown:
5.58
